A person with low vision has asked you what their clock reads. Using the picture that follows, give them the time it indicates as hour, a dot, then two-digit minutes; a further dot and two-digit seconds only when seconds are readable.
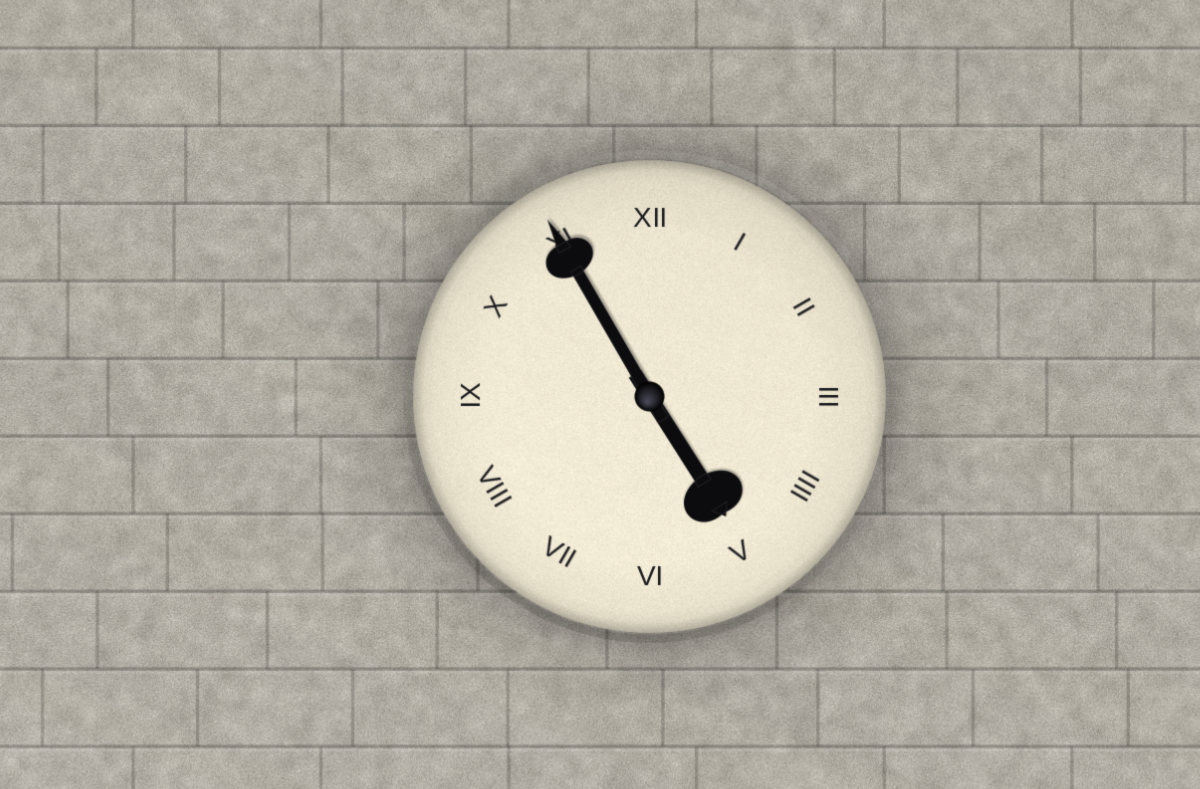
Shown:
4.55
